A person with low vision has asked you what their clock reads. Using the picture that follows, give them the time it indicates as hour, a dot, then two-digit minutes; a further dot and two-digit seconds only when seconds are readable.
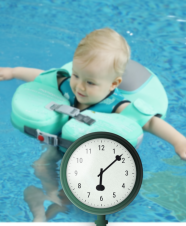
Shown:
6.08
